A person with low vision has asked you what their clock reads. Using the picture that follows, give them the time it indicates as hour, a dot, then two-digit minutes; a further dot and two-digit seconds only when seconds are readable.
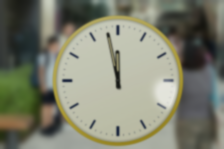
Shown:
11.58
